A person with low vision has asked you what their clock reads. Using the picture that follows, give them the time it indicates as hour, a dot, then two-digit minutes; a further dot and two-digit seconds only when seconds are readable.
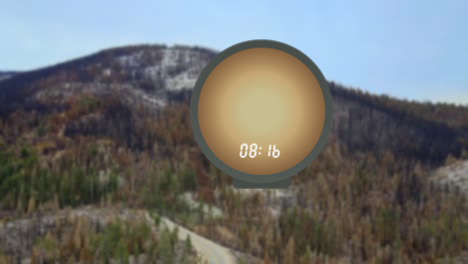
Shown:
8.16
